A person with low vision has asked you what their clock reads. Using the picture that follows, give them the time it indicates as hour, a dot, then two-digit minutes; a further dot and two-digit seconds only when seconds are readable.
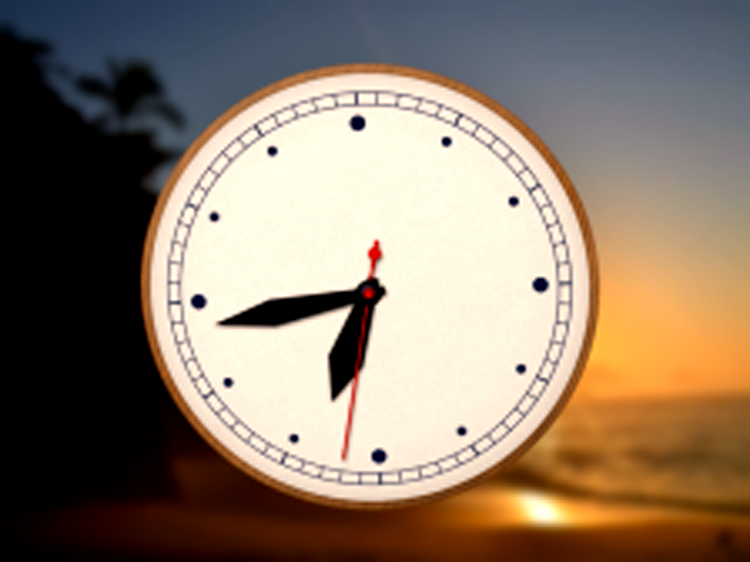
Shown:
6.43.32
